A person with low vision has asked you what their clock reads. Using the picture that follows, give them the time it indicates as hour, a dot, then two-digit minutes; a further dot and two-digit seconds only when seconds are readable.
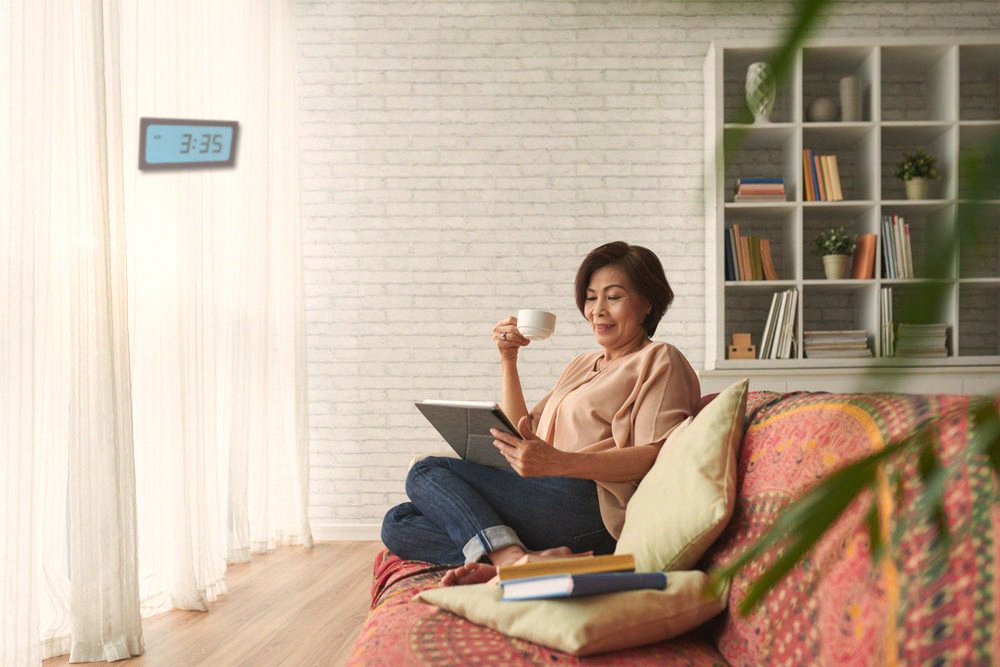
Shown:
3.35
